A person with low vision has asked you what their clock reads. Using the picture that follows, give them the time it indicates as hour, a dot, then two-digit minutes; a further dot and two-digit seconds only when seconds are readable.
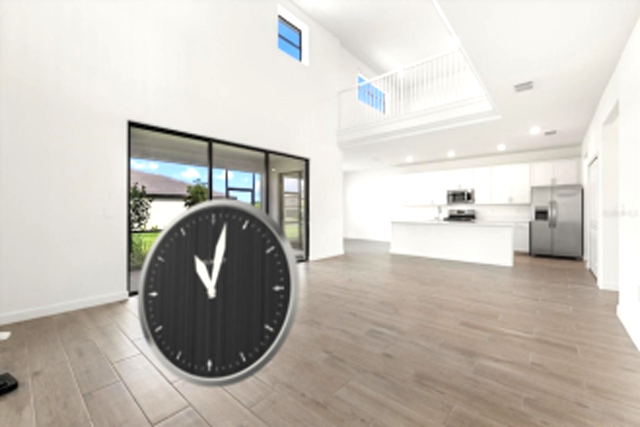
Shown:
11.02
